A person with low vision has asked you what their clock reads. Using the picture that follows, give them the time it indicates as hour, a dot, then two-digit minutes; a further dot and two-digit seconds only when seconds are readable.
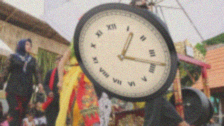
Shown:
1.18
